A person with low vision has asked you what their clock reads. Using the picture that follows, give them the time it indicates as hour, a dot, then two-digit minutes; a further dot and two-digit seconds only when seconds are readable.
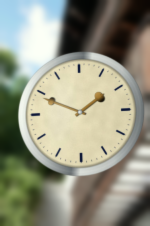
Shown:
1.49
